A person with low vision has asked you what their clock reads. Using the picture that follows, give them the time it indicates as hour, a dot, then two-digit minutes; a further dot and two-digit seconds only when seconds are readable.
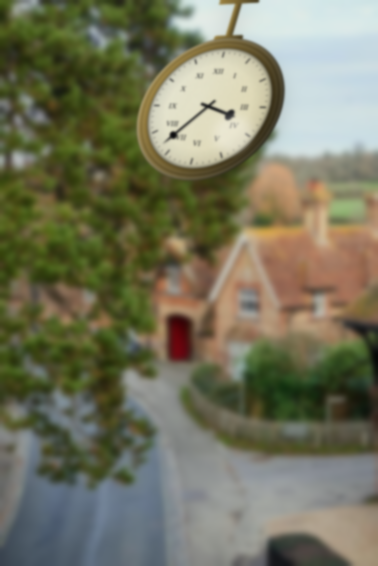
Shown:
3.37
